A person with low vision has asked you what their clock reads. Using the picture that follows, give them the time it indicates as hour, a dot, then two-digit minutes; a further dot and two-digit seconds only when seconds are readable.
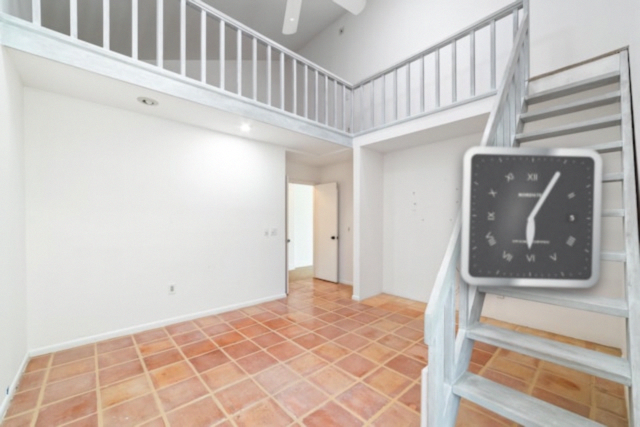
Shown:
6.05
